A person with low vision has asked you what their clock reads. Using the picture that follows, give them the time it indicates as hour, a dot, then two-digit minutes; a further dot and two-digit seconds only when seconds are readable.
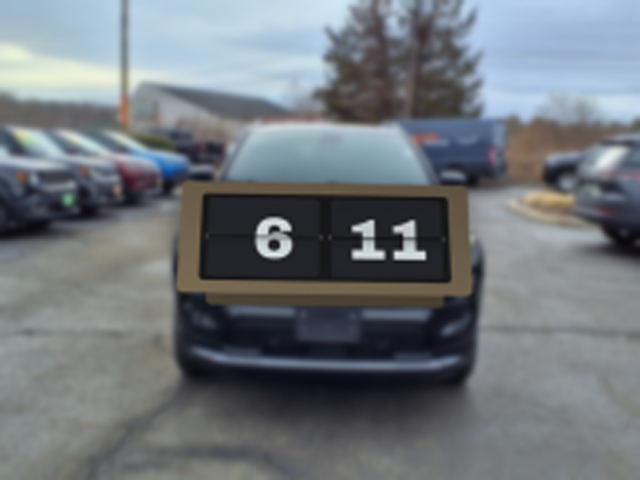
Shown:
6.11
